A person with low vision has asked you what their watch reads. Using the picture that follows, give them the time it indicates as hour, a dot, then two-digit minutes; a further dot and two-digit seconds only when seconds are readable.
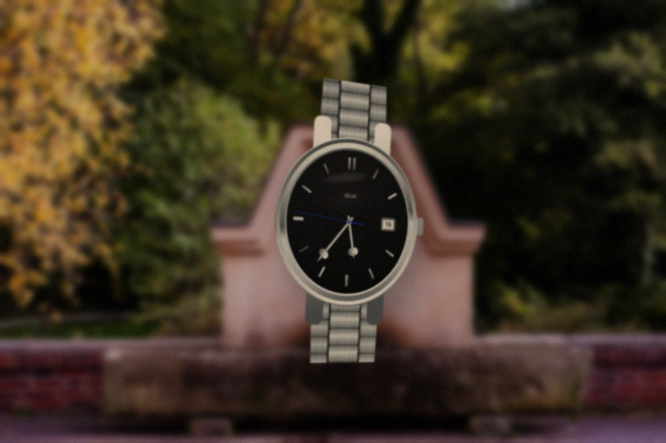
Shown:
5.36.46
